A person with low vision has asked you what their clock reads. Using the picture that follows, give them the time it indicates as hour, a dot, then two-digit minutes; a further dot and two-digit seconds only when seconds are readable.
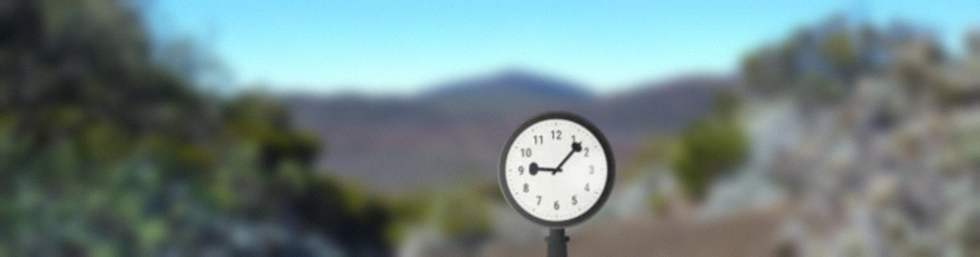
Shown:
9.07
